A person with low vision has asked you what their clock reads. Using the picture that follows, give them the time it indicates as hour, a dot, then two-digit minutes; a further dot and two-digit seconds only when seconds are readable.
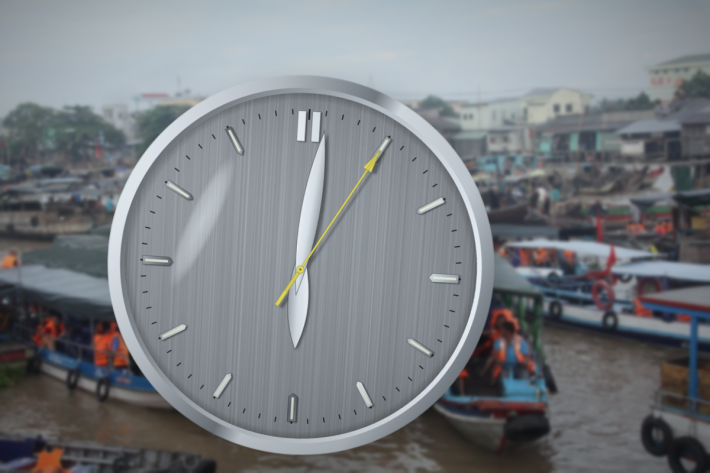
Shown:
6.01.05
